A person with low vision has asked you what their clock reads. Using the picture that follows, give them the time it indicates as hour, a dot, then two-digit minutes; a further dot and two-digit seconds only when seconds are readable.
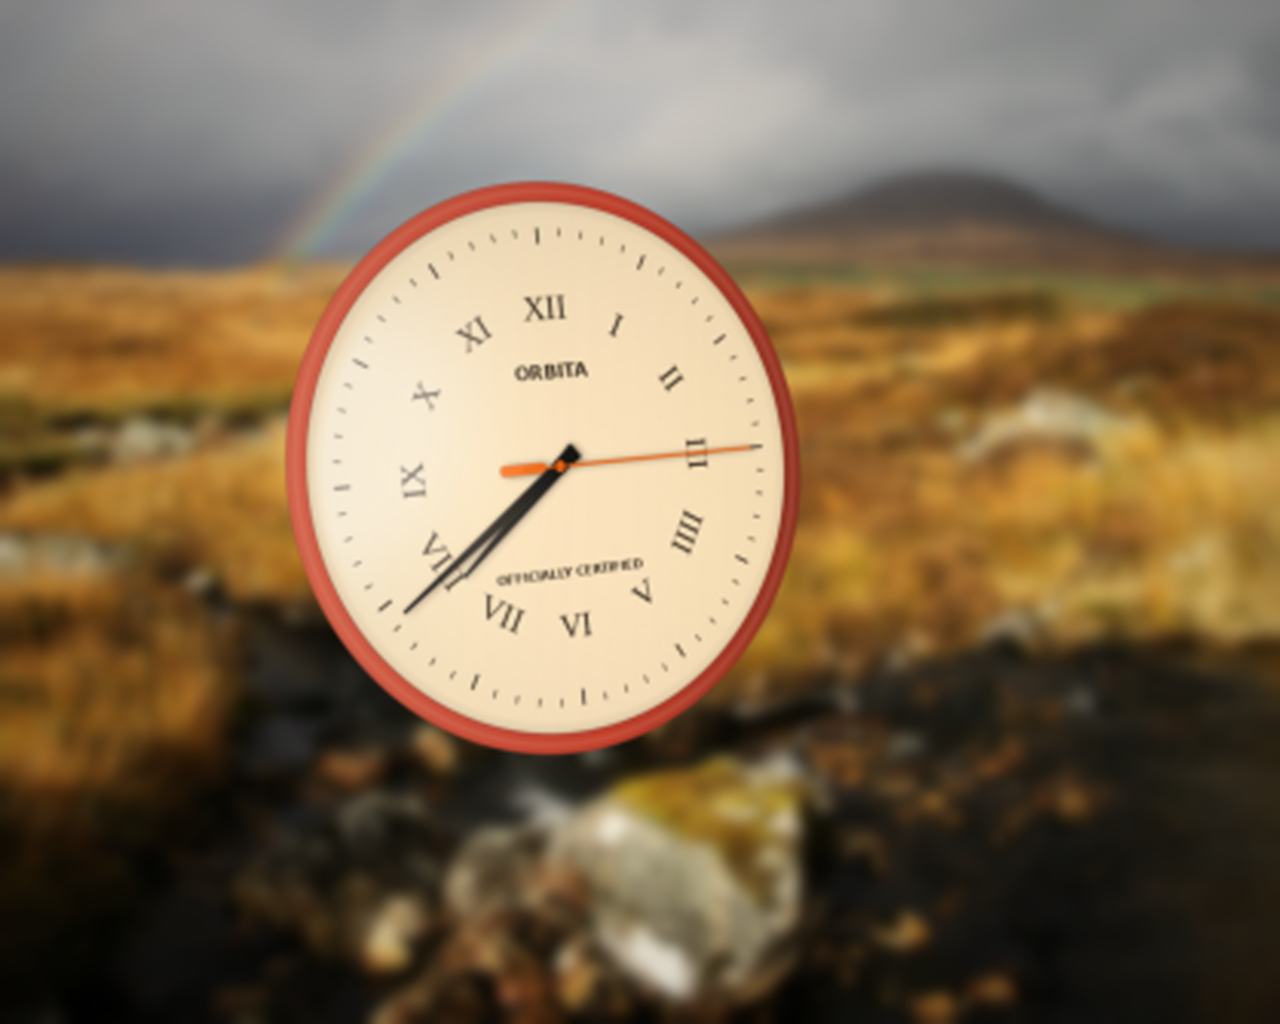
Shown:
7.39.15
